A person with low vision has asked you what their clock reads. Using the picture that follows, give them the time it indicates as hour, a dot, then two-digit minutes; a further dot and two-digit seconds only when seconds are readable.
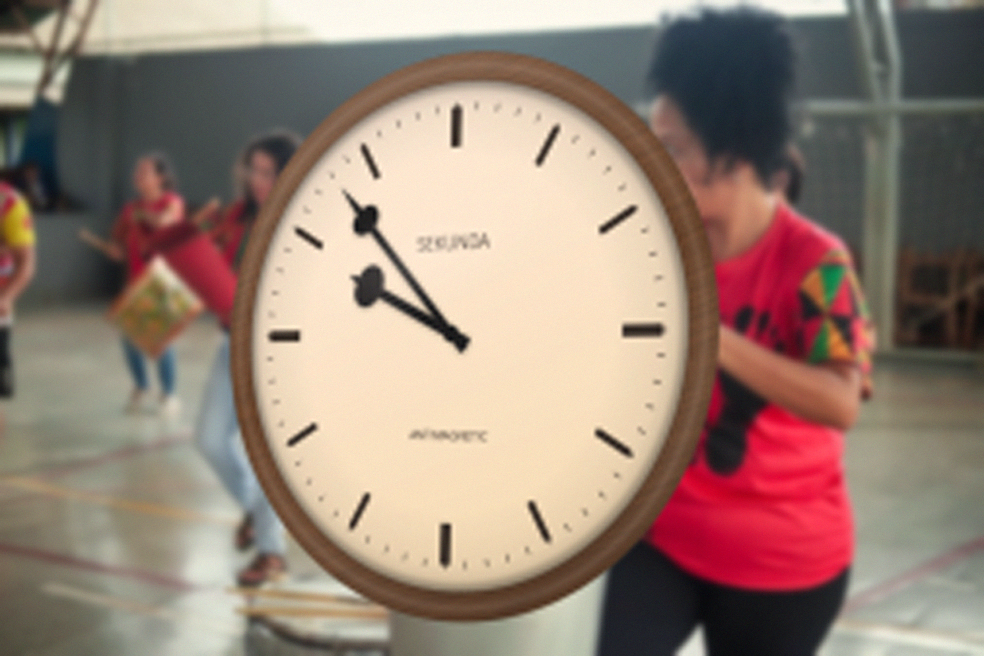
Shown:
9.53
